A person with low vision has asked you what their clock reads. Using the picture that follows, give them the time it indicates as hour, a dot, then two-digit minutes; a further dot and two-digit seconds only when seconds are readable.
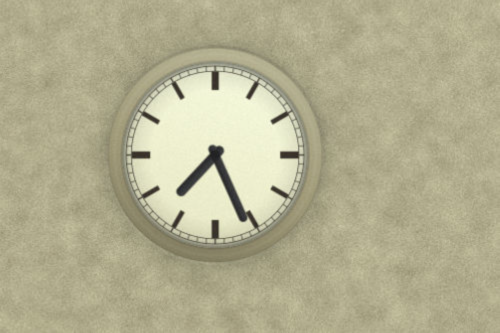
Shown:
7.26
